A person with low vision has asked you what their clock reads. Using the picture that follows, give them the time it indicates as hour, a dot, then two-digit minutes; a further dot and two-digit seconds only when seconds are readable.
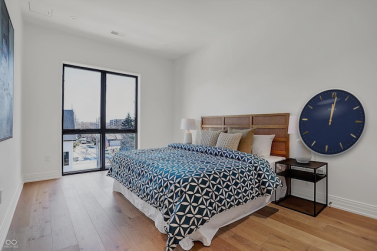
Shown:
12.01
